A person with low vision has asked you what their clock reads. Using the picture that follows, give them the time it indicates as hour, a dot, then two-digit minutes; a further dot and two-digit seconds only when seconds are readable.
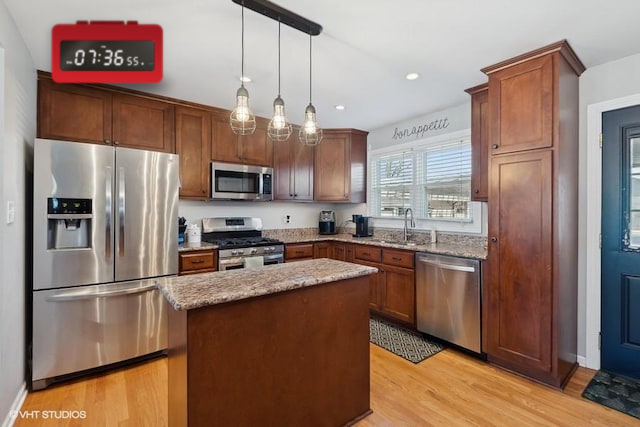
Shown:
7.36
